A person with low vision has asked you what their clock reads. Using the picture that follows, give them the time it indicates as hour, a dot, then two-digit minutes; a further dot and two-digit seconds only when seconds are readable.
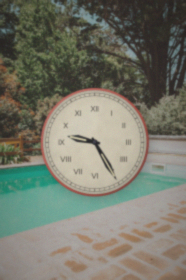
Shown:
9.25
